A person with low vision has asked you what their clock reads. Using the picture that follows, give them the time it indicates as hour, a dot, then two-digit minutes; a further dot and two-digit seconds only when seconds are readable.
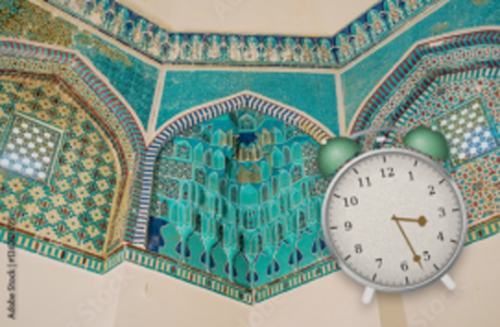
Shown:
3.27
